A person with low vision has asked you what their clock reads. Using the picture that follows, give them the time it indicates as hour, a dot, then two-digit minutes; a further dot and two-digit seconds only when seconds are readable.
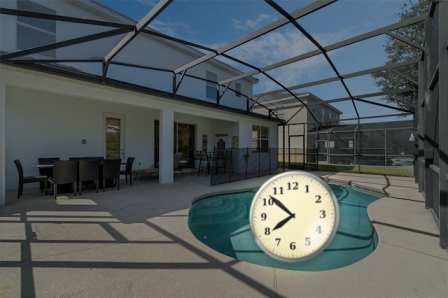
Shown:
7.52
